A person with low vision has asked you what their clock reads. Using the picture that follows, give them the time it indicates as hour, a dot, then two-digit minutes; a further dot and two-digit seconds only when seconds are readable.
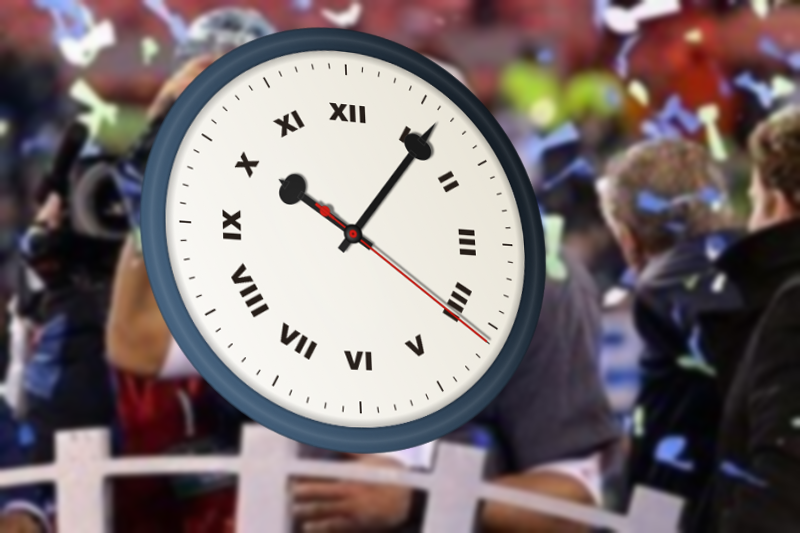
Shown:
10.06.21
